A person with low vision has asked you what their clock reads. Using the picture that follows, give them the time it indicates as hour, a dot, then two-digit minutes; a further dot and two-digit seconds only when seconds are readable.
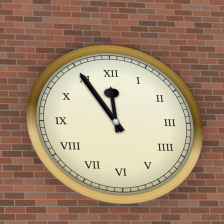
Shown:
11.55
